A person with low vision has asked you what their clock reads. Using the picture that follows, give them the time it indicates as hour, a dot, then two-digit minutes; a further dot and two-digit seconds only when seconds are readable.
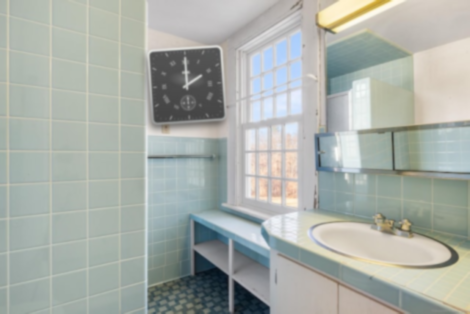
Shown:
2.00
